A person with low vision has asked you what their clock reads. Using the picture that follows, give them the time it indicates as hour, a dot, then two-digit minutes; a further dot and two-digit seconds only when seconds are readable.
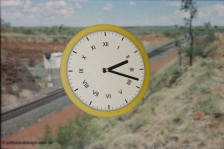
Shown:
2.18
